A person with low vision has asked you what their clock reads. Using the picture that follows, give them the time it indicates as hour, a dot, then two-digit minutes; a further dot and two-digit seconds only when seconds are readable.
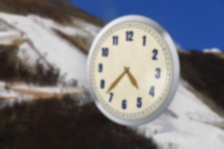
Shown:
4.37
